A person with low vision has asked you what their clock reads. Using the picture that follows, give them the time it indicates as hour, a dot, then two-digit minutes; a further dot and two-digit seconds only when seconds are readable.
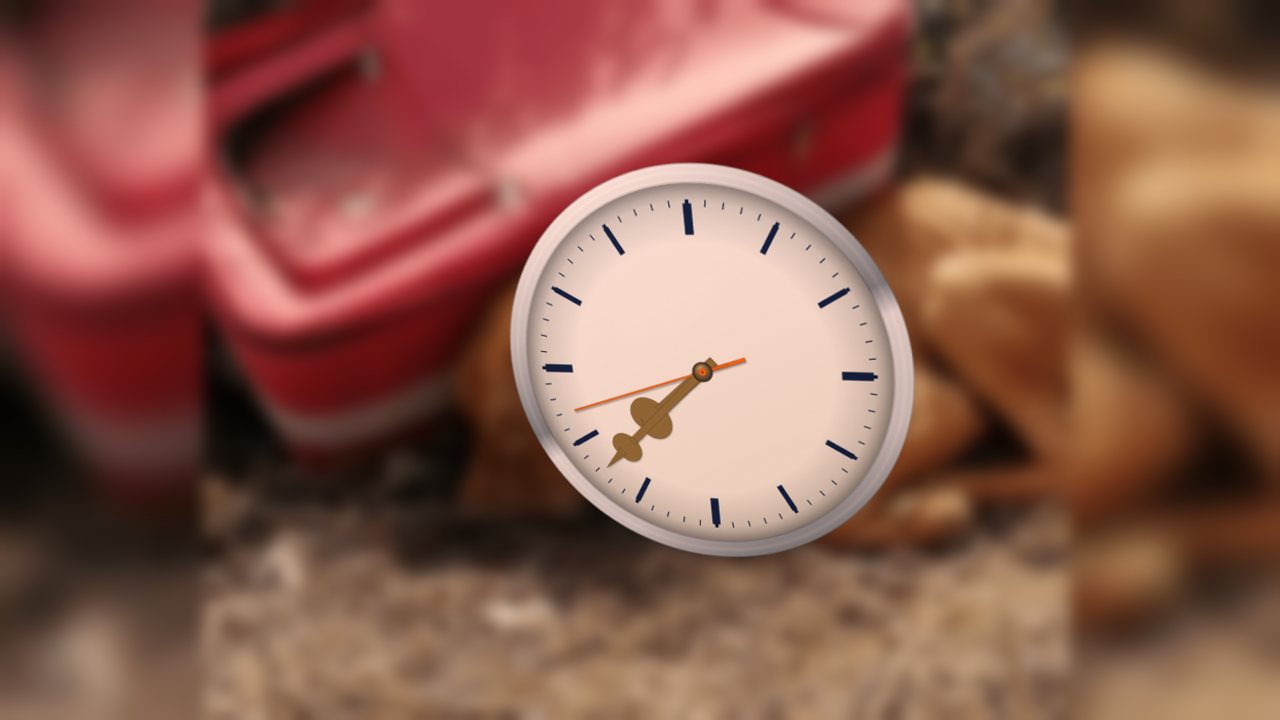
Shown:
7.37.42
